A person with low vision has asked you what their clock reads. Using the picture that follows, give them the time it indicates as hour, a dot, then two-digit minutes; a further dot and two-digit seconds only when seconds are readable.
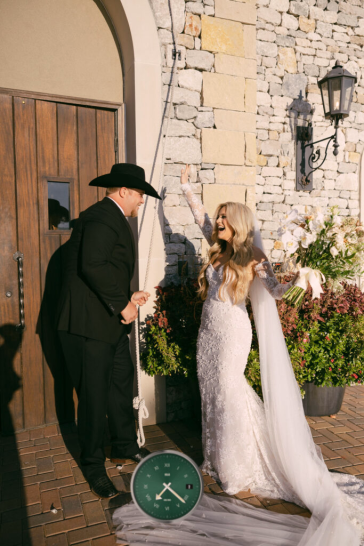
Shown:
7.22
